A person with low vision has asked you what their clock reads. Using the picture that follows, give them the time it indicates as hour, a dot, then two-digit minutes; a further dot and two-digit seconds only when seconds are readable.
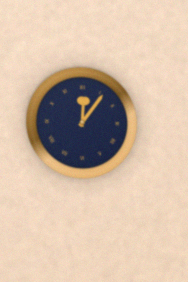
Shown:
12.06
